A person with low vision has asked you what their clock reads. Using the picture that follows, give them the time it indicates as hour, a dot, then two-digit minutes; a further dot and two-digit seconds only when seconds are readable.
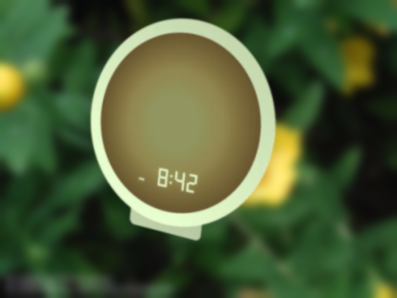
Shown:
8.42
